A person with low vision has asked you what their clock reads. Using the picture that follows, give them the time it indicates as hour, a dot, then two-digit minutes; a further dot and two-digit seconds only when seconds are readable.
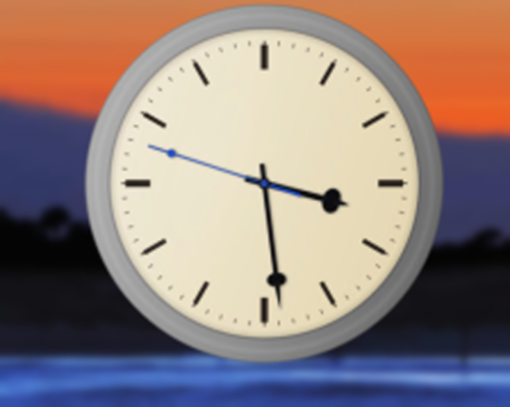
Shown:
3.28.48
